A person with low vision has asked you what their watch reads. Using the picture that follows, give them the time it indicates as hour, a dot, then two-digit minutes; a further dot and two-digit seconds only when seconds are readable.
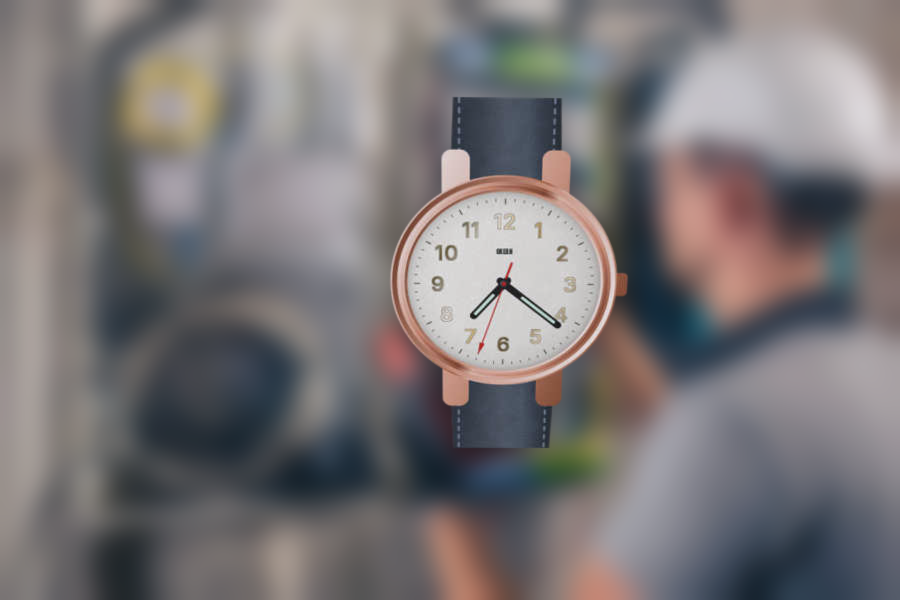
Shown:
7.21.33
